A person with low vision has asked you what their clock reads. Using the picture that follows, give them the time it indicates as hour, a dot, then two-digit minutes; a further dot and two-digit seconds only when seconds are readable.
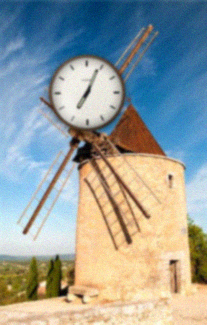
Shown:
7.04
